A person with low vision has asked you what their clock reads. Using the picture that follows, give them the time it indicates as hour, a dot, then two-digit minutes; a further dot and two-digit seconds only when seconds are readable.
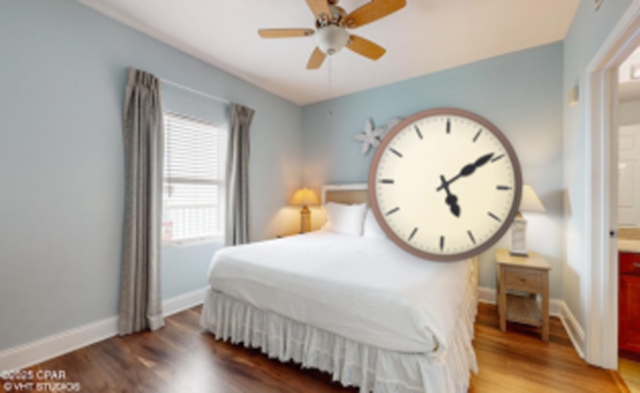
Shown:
5.09
